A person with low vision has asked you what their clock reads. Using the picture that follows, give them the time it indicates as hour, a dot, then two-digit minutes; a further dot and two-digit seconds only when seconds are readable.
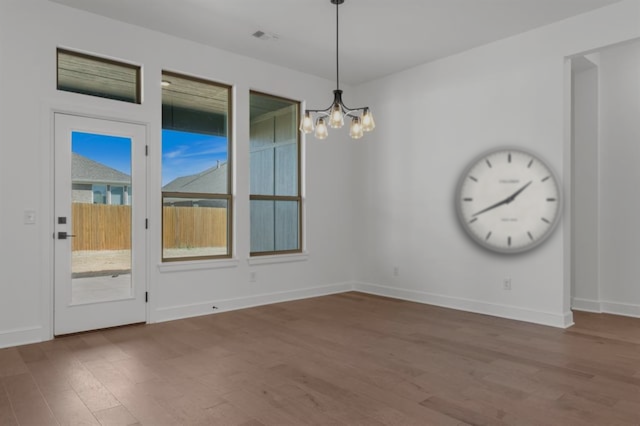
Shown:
1.41
